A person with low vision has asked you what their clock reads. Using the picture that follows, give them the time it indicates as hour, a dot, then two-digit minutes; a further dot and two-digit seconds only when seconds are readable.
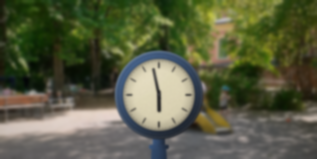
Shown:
5.58
